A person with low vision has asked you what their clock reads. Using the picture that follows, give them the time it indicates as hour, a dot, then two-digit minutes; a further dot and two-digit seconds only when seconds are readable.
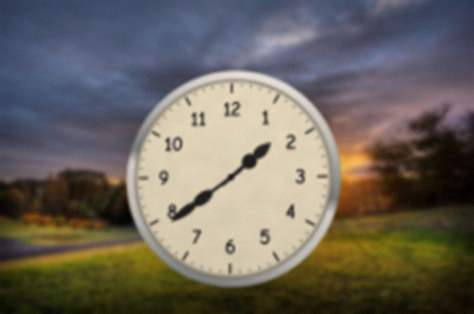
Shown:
1.39
